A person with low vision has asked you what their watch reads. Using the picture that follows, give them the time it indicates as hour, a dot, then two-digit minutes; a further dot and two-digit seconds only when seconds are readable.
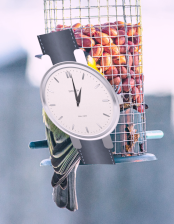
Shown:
1.01
